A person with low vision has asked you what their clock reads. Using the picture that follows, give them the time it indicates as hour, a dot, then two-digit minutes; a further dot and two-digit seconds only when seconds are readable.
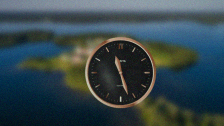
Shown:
11.27
